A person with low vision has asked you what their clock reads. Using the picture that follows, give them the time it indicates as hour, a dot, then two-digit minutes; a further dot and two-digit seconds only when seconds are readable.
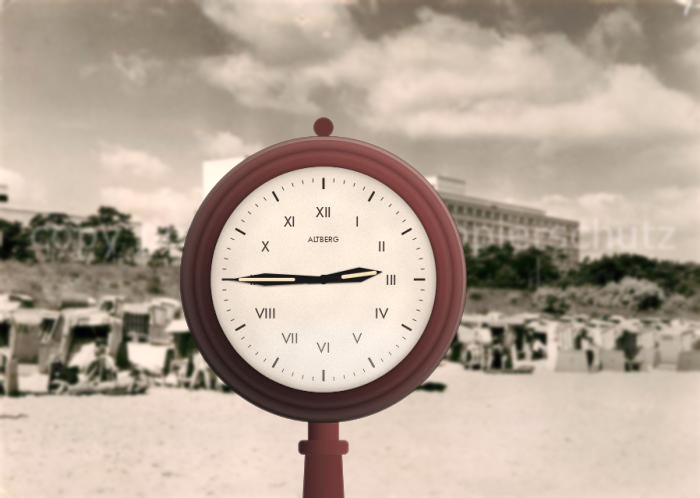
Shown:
2.45
